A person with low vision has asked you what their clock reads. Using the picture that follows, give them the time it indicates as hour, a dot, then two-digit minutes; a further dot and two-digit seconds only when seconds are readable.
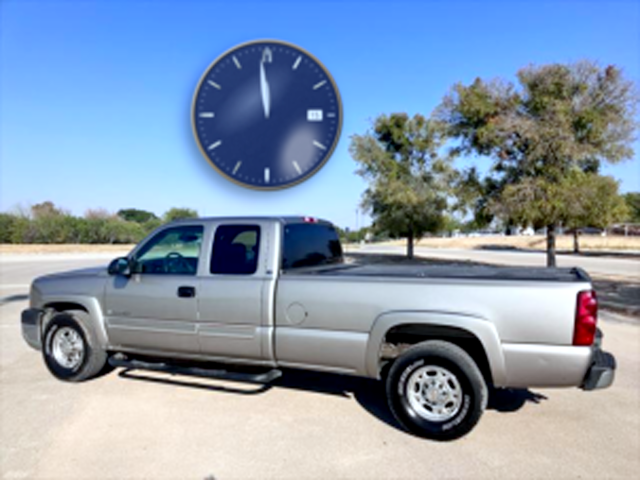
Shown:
11.59
